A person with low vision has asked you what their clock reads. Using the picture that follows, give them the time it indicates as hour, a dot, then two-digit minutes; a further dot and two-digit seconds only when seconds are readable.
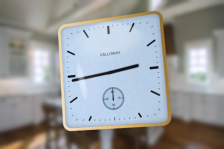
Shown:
2.44
